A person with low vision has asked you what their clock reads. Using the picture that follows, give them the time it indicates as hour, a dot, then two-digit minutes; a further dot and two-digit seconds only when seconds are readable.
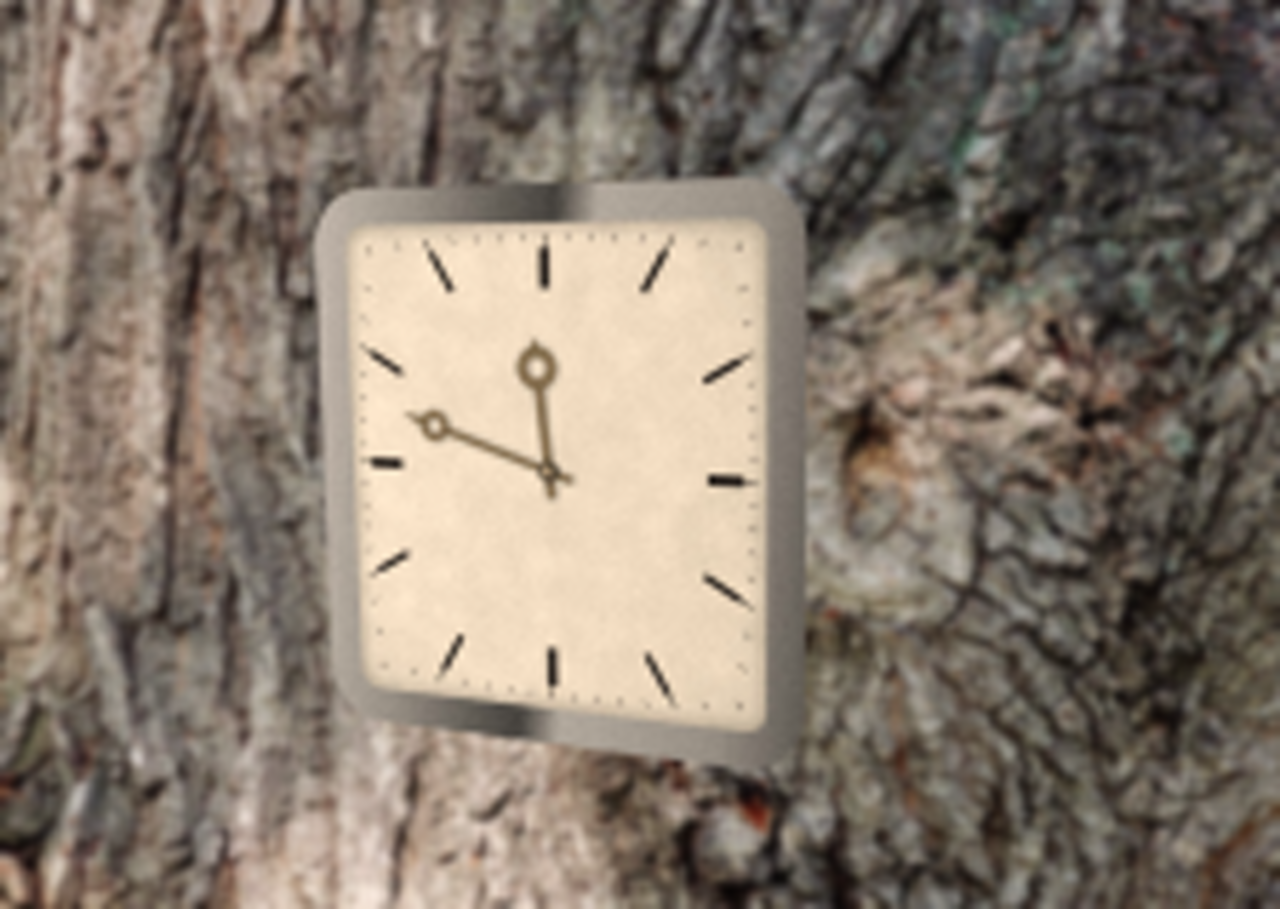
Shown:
11.48
